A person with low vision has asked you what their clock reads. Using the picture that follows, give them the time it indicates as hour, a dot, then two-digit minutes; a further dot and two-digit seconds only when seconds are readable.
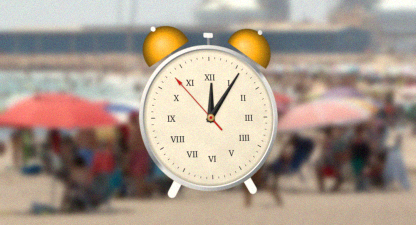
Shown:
12.05.53
